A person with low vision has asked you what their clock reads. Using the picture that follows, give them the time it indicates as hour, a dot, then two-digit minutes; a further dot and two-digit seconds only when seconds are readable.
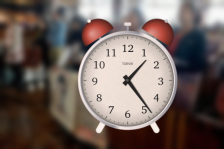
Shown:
1.24
